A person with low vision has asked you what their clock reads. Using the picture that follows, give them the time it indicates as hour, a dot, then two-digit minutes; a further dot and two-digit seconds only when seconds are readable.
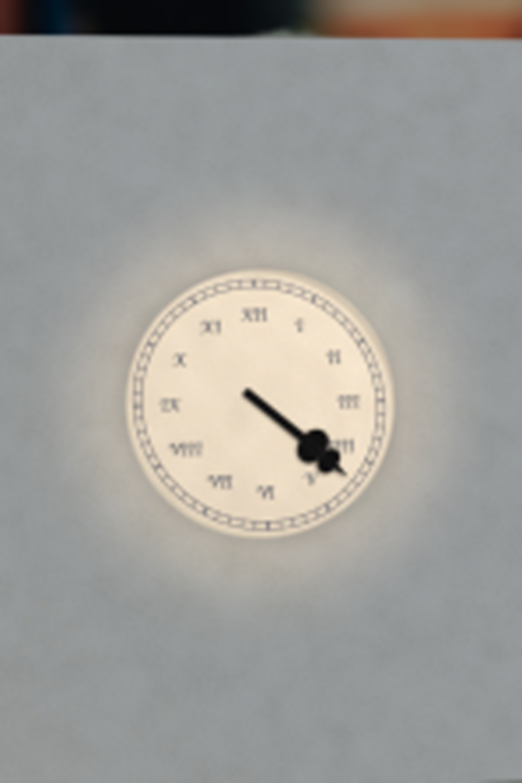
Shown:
4.22
